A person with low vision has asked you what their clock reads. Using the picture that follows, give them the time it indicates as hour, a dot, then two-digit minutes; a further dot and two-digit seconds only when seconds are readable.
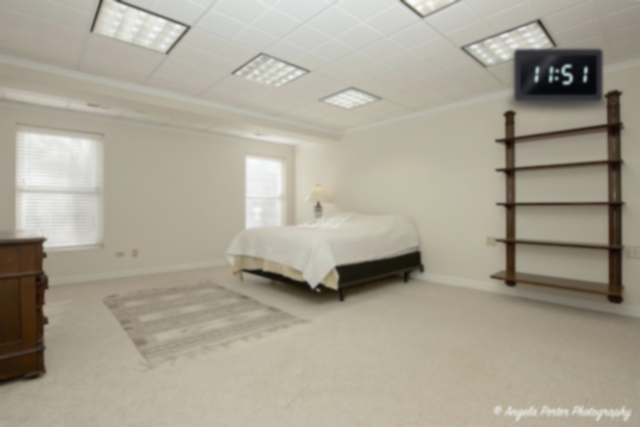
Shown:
11.51
